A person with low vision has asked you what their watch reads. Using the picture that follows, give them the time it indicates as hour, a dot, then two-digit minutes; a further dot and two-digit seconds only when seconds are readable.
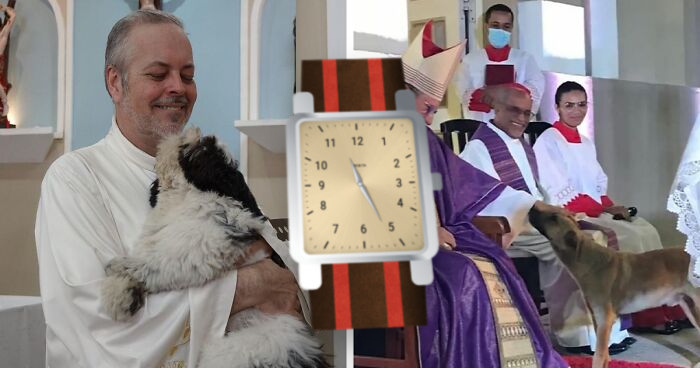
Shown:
11.26
